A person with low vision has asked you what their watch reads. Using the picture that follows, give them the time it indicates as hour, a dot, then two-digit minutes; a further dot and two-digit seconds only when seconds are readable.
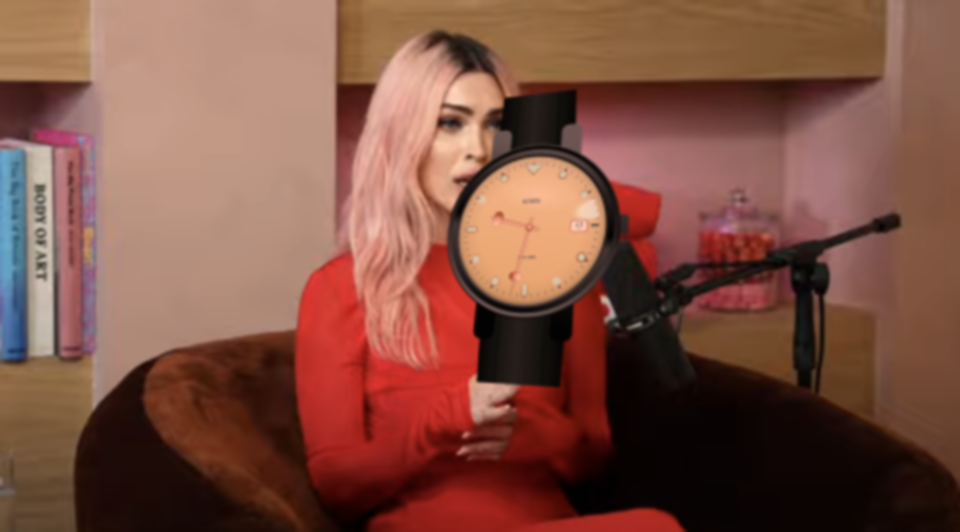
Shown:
9.32
